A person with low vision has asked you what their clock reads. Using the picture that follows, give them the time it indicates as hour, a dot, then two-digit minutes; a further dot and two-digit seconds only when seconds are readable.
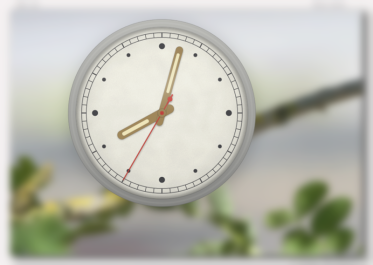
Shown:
8.02.35
